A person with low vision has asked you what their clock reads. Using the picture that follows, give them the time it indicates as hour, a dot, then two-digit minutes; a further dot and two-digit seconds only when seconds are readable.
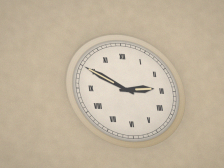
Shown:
2.50
